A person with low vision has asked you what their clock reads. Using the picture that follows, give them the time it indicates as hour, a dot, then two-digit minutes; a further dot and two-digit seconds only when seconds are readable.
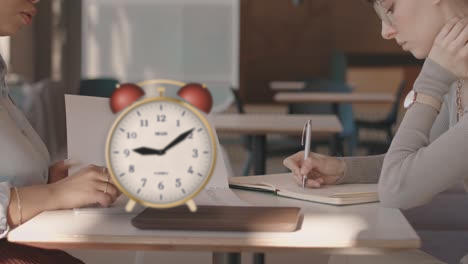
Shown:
9.09
